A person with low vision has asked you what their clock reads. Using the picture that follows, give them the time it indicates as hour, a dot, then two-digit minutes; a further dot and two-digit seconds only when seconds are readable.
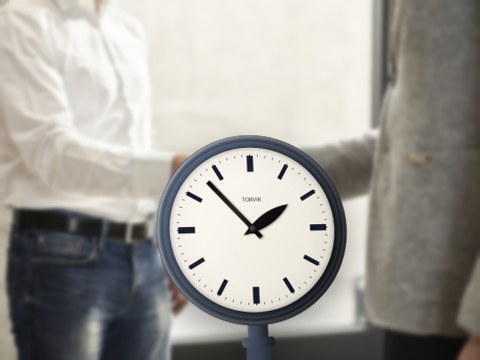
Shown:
1.53
